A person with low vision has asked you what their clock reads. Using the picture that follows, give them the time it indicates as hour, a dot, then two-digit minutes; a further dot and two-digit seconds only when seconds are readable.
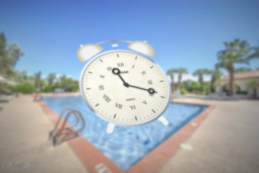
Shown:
11.19
